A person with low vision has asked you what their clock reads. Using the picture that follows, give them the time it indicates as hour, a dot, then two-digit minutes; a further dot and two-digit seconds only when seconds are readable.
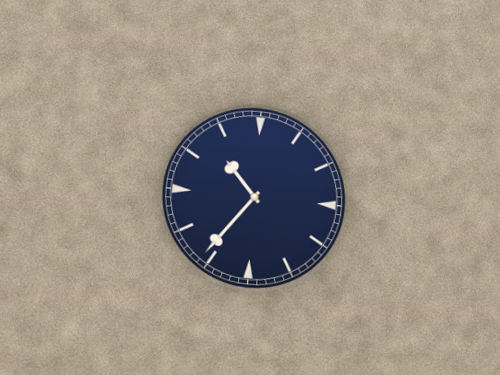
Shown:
10.36
